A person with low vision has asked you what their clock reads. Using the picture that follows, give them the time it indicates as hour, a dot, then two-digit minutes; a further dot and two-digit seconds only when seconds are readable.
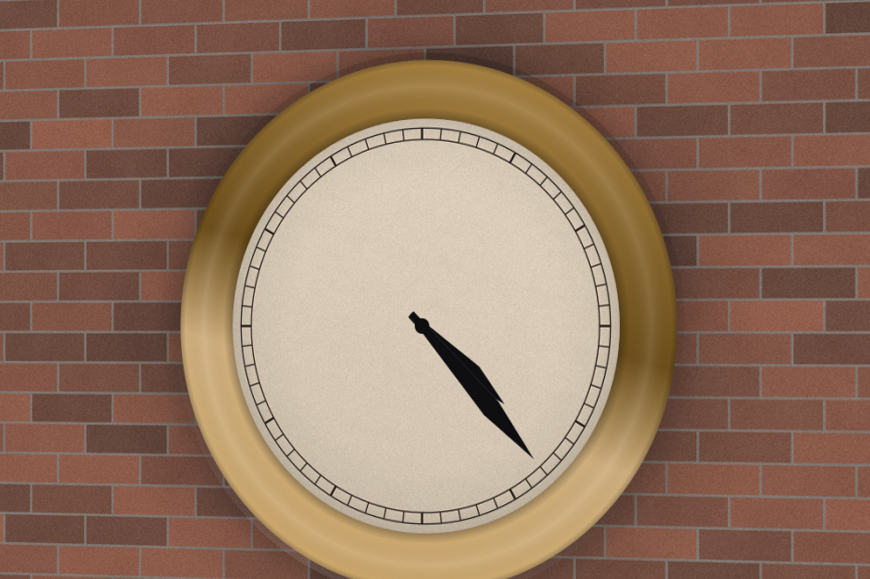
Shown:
4.23
